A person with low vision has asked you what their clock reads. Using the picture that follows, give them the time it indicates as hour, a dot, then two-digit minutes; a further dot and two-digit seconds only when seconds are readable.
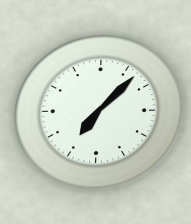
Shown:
7.07
